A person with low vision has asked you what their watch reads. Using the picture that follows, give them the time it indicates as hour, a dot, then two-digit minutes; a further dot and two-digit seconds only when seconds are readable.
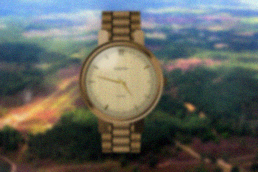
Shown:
4.47
